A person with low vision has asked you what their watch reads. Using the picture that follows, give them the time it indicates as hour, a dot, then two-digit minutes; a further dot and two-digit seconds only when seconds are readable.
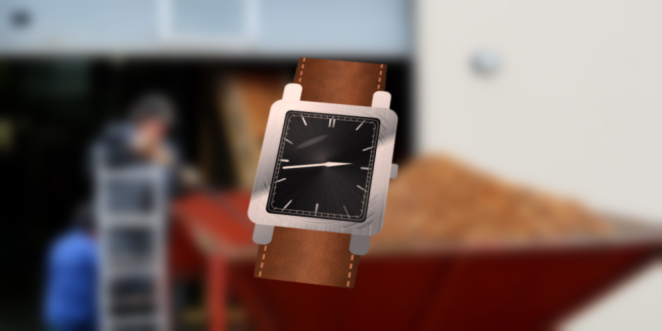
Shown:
2.43
